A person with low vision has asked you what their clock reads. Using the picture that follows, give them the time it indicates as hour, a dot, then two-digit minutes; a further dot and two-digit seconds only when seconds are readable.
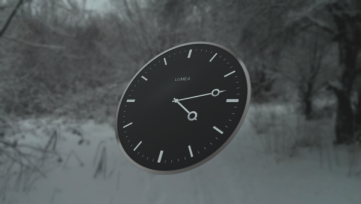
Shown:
4.13
